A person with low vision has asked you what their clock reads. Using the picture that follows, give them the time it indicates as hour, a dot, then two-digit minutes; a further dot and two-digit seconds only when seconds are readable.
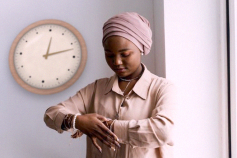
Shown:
12.12
